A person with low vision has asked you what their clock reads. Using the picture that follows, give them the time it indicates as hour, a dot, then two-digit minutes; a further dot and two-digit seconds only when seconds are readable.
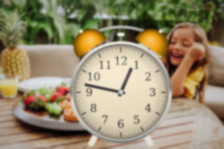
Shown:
12.47
